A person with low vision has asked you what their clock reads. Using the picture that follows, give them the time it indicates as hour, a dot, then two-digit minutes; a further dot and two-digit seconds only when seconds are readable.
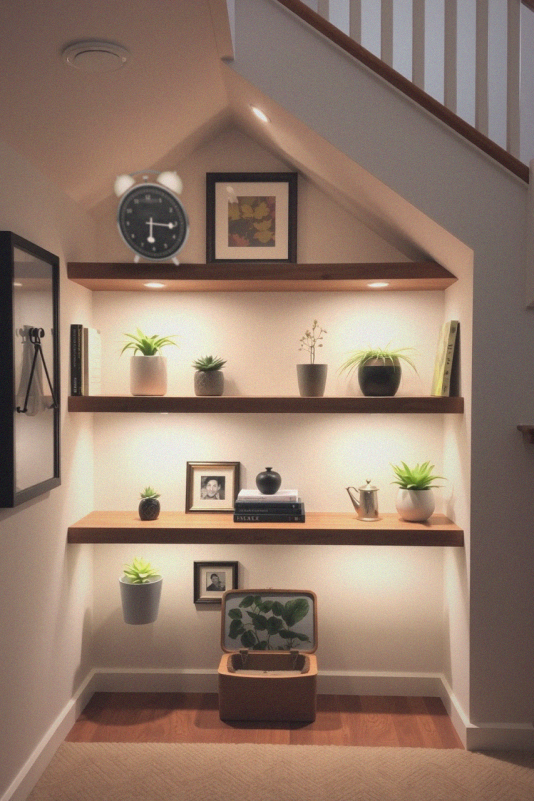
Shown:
6.16
